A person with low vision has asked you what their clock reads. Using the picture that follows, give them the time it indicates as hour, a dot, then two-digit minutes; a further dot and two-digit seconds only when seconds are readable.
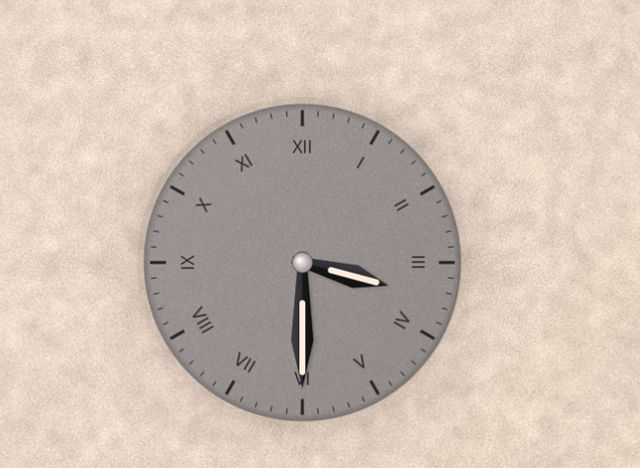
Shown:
3.30
